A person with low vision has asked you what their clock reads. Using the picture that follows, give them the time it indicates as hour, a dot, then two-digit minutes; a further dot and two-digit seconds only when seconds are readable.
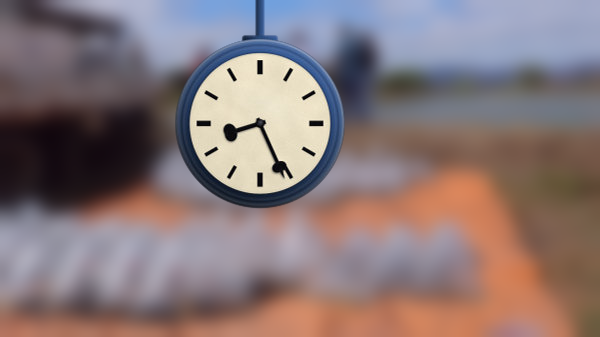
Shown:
8.26
